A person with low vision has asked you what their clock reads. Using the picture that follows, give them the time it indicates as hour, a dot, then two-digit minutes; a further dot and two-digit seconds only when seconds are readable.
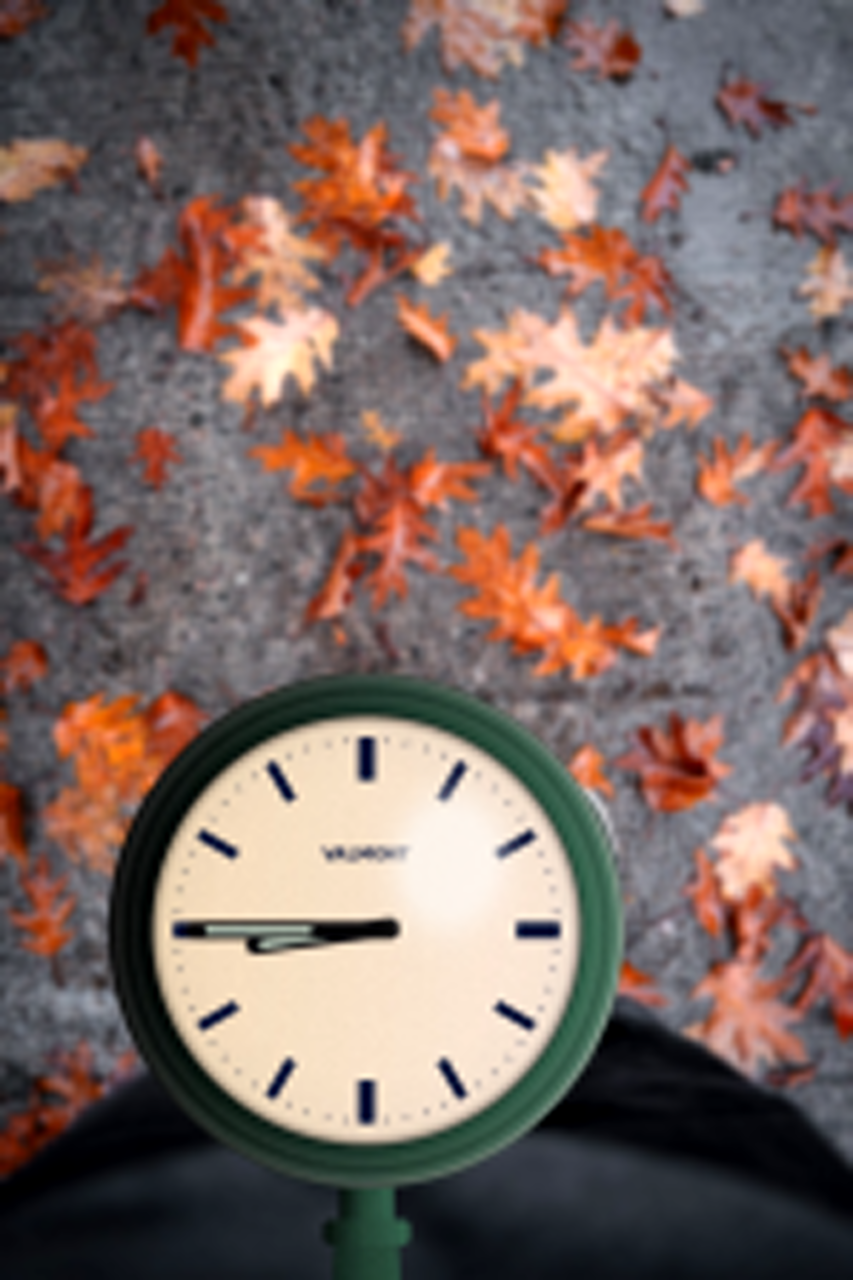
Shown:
8.45
